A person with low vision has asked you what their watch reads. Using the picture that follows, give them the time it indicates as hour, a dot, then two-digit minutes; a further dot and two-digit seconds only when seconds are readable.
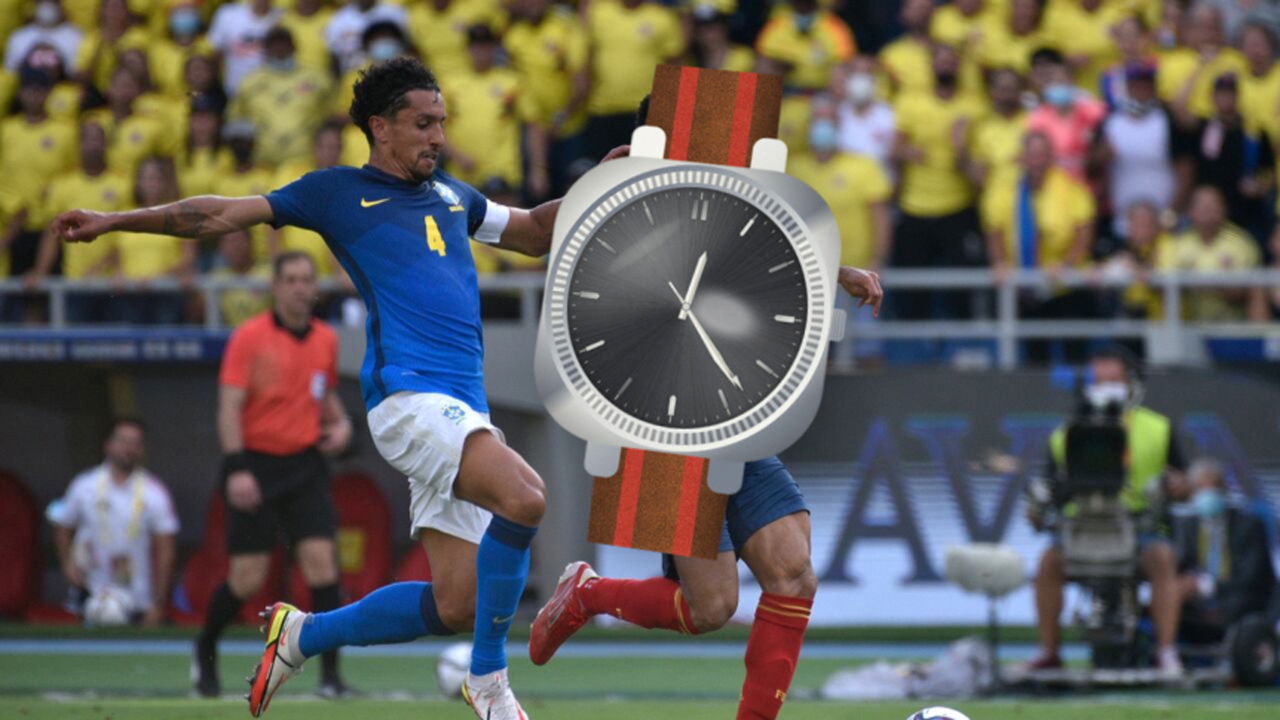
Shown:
12.23.23
